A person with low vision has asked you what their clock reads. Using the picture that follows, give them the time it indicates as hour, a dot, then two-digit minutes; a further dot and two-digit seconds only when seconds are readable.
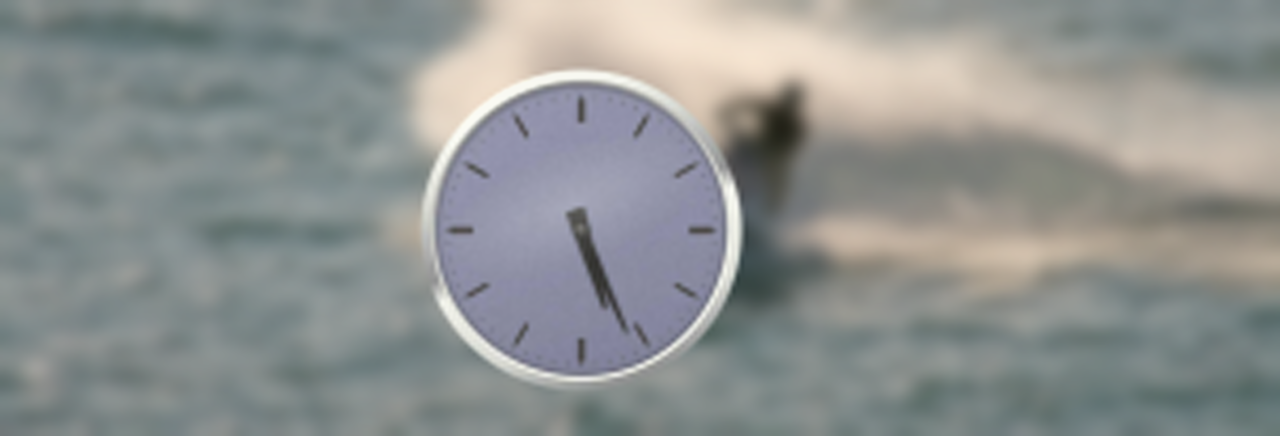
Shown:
5.26
